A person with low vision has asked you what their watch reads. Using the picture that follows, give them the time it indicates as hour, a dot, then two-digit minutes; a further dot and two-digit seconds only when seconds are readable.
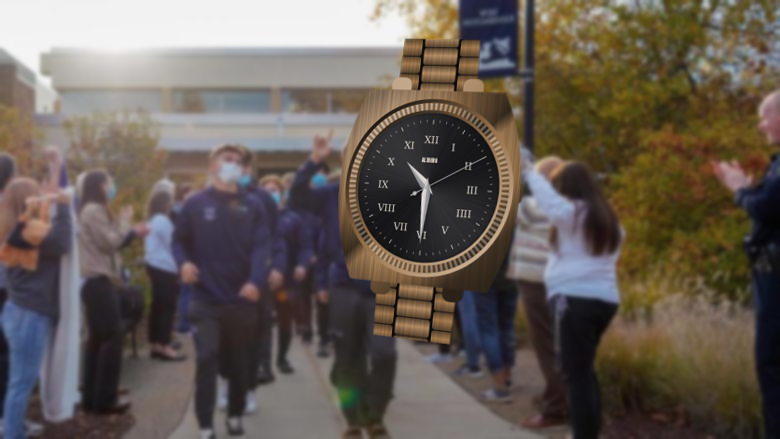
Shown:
10.30.10
